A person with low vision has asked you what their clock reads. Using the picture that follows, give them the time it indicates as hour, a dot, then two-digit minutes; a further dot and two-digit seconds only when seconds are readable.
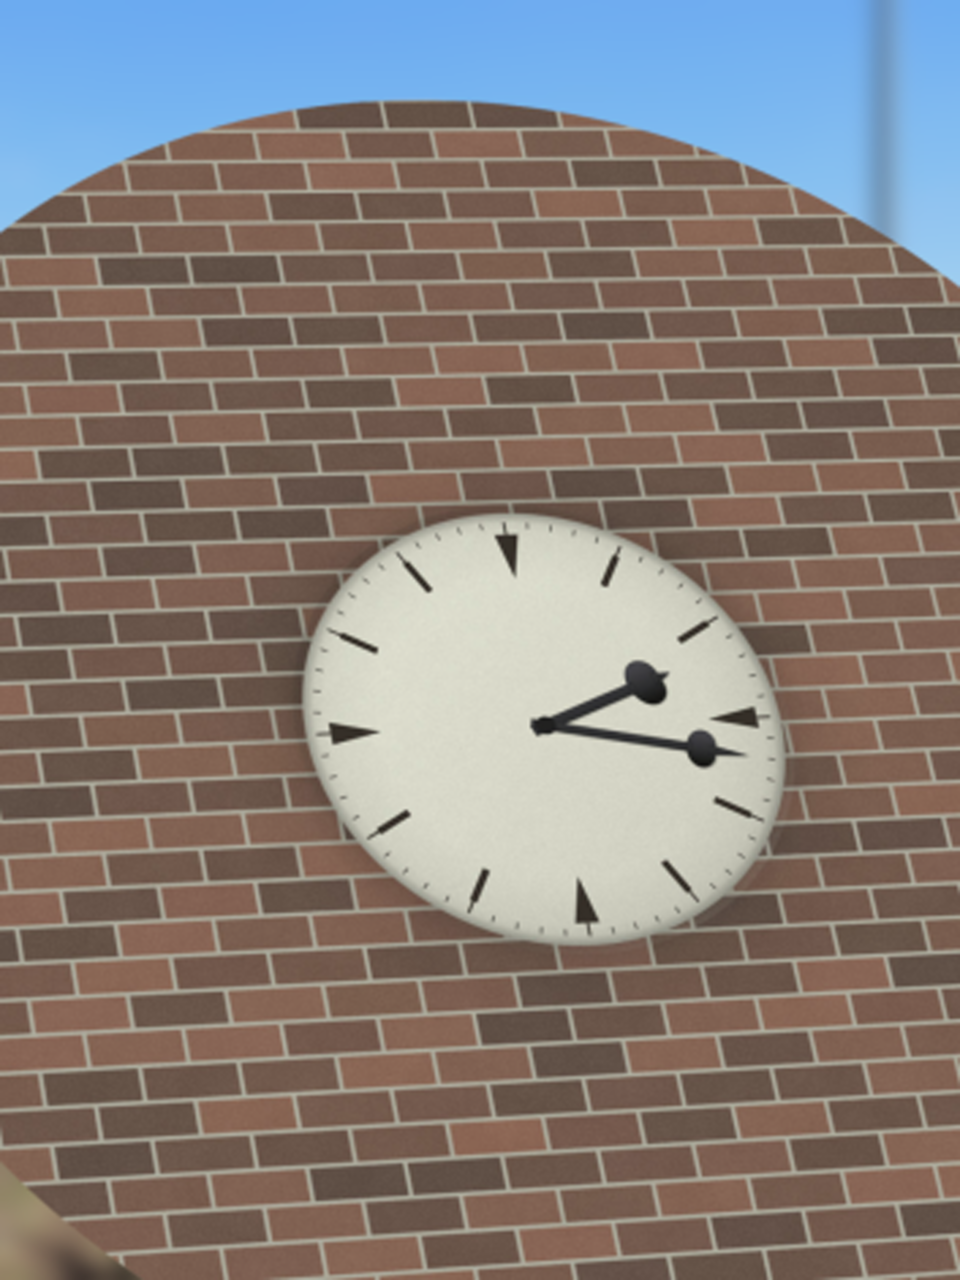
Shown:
2.17
